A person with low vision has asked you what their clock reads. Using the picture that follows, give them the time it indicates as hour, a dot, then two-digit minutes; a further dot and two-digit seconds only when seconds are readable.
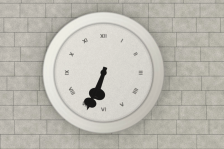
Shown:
6.34
